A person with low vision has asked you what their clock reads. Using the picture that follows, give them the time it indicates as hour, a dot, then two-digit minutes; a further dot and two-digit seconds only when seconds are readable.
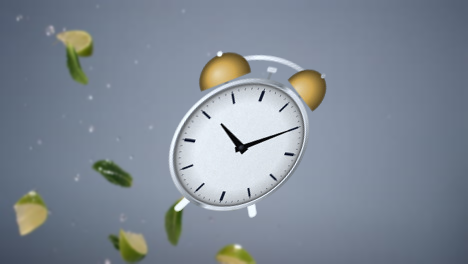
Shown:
10.10
